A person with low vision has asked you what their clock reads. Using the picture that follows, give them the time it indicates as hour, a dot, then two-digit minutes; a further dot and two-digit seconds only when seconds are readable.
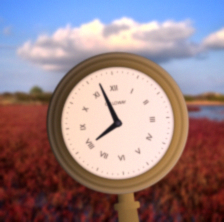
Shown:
7.57
